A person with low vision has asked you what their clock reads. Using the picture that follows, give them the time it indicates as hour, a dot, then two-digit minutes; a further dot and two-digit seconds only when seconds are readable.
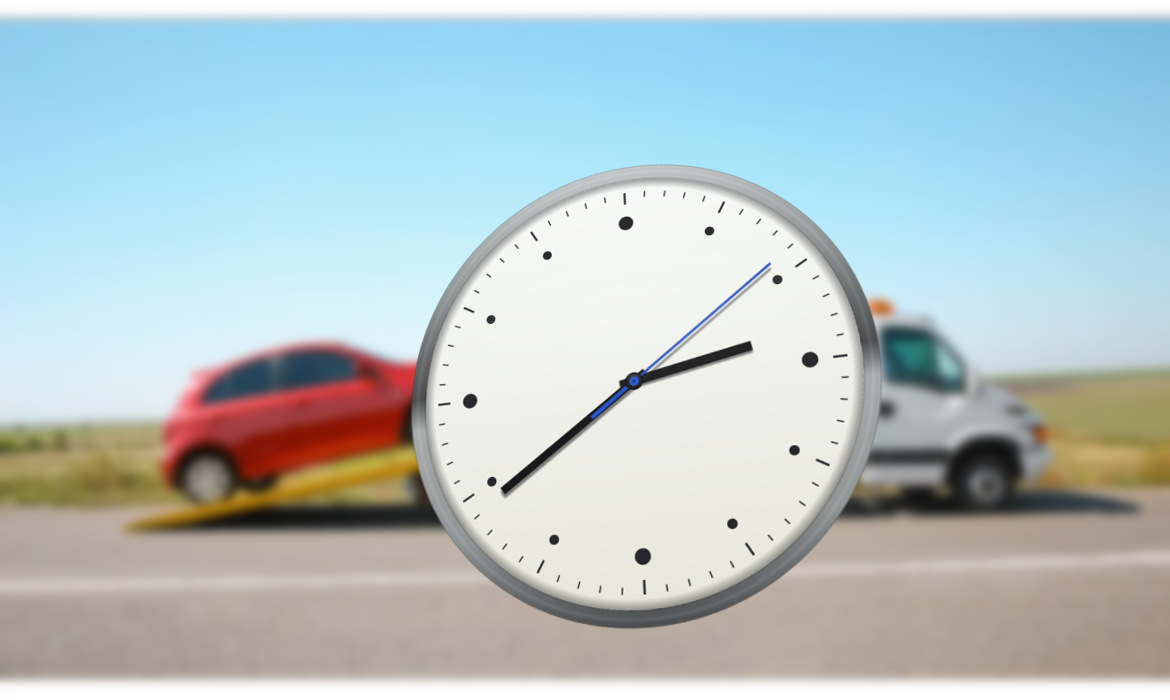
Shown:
2.39.09
